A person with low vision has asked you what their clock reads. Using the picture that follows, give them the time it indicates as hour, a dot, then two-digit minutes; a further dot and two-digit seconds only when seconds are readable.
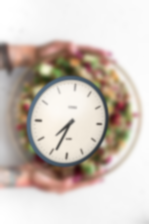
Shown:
7.34
